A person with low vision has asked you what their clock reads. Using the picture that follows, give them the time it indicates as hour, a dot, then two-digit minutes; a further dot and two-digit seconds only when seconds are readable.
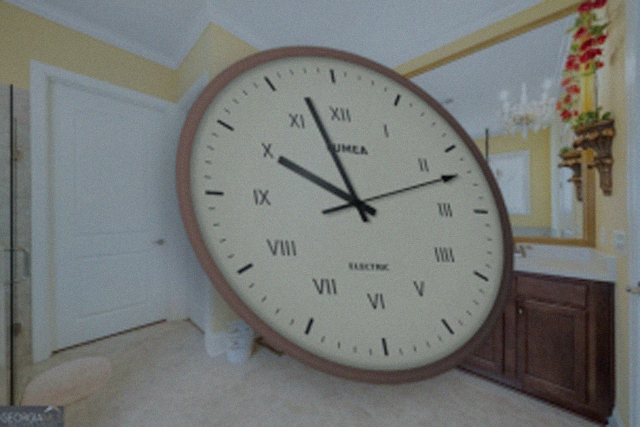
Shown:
9.57.12
